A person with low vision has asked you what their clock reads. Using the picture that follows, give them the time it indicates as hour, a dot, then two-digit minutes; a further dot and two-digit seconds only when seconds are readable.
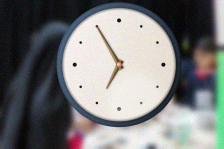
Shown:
6.55
